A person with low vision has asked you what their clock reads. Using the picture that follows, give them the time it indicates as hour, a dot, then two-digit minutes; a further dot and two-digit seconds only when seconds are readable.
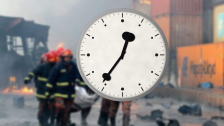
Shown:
12.36
